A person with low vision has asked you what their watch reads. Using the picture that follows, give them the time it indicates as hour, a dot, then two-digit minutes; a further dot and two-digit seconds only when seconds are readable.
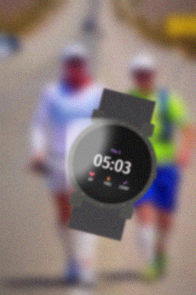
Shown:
5.03
